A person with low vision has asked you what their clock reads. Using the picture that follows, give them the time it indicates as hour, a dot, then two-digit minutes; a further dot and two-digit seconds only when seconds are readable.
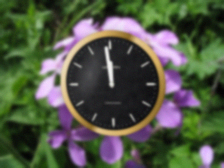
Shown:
11.59
